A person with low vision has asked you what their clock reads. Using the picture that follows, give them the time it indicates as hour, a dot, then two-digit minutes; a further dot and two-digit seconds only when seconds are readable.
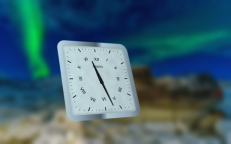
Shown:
11.27
